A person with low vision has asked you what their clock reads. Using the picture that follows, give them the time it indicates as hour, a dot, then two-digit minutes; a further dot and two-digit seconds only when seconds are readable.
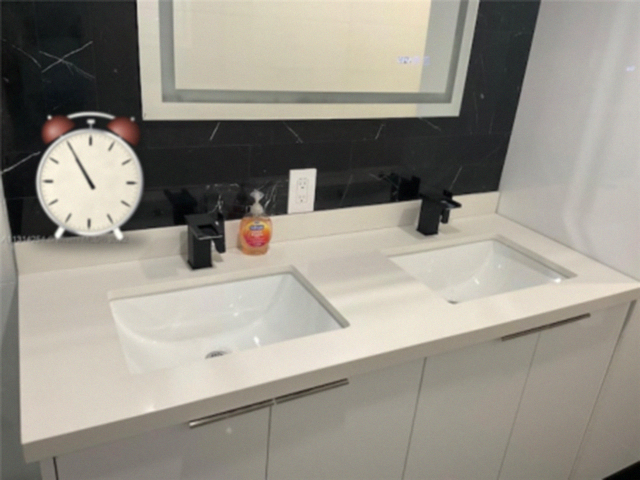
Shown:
10.55
